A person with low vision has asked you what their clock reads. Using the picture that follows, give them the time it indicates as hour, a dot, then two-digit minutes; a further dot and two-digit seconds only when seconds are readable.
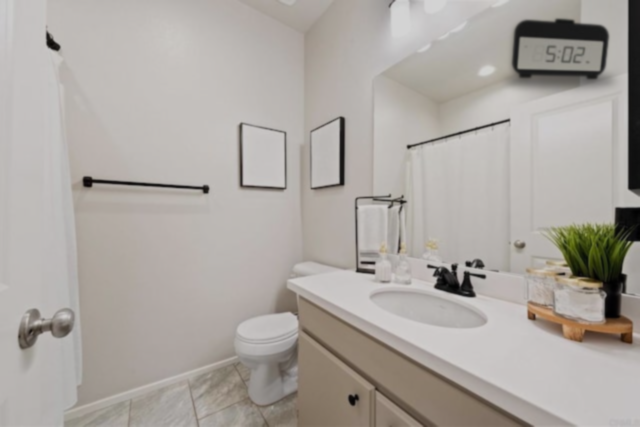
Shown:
5.02
